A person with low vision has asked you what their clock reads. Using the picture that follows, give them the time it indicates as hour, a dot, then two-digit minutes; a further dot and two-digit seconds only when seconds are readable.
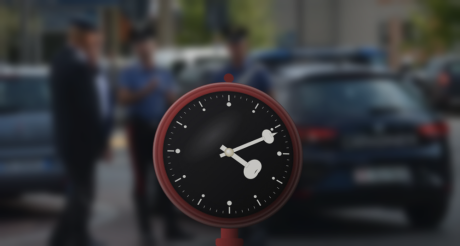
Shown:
4.11
